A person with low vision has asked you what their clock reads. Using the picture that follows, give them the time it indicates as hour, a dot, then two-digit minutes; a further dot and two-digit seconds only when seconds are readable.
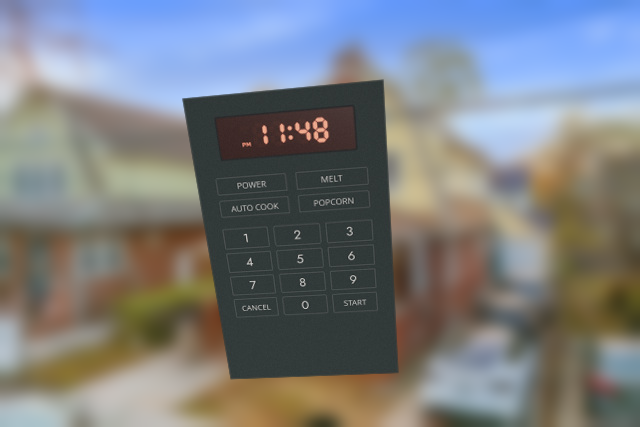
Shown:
11.48
